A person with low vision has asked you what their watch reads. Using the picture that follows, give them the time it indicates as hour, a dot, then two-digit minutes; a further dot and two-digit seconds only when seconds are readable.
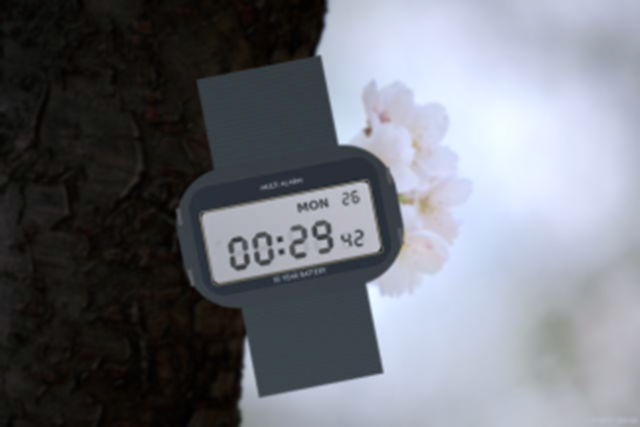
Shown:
0.29.42
